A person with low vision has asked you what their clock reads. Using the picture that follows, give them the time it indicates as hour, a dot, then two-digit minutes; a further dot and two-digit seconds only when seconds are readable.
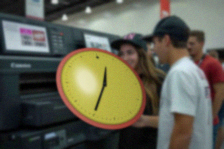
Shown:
12.35
